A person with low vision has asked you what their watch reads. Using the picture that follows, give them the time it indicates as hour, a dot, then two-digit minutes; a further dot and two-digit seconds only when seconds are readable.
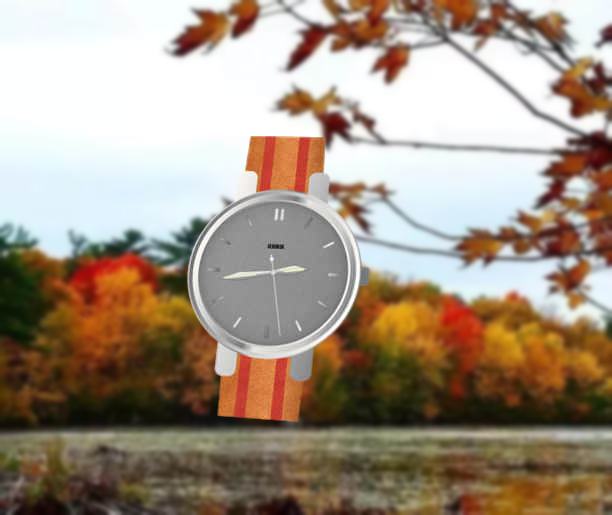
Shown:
2.43.28
